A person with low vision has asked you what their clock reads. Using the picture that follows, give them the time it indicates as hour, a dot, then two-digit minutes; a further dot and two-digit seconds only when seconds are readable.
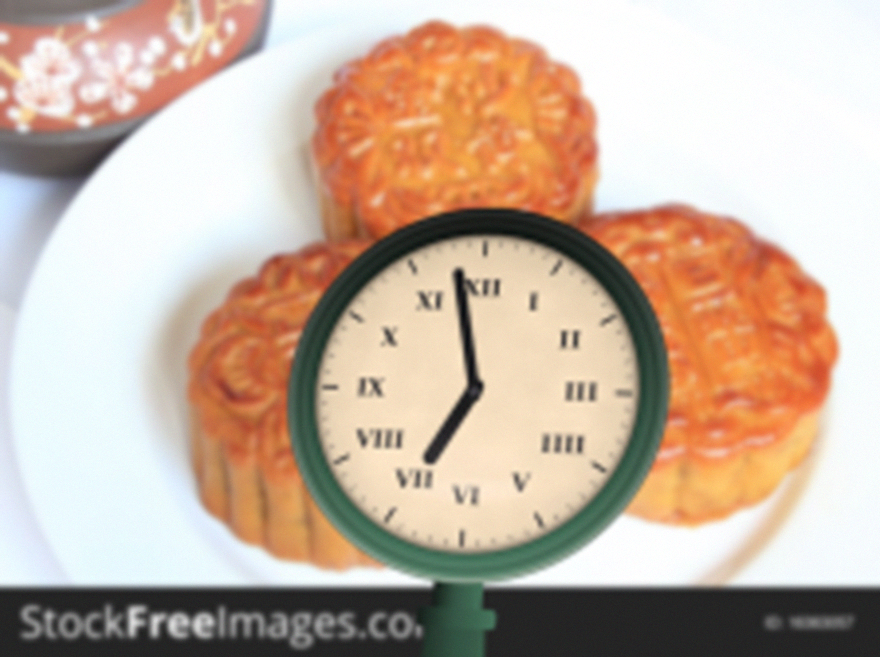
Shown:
6.58
